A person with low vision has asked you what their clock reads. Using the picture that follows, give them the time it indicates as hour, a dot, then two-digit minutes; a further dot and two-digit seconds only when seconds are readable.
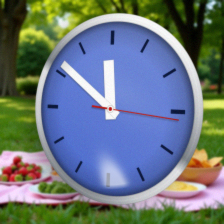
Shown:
11.51.16
